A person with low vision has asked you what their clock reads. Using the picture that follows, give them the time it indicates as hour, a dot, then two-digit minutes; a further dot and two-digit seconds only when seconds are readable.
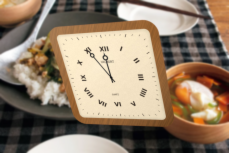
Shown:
11.55
